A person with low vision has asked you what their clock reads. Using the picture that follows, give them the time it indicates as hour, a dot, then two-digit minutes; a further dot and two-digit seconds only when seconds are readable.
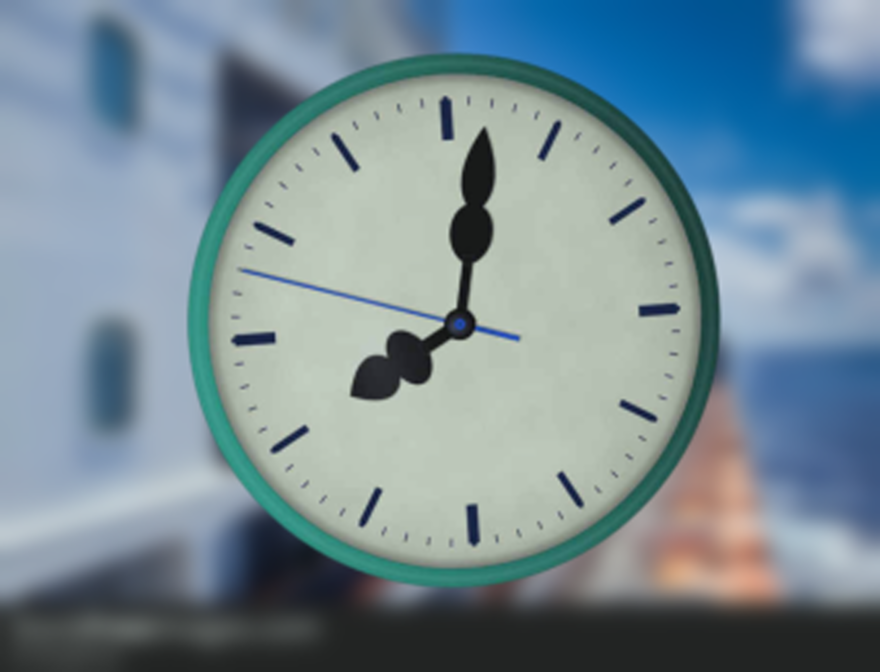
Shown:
8.01.48
